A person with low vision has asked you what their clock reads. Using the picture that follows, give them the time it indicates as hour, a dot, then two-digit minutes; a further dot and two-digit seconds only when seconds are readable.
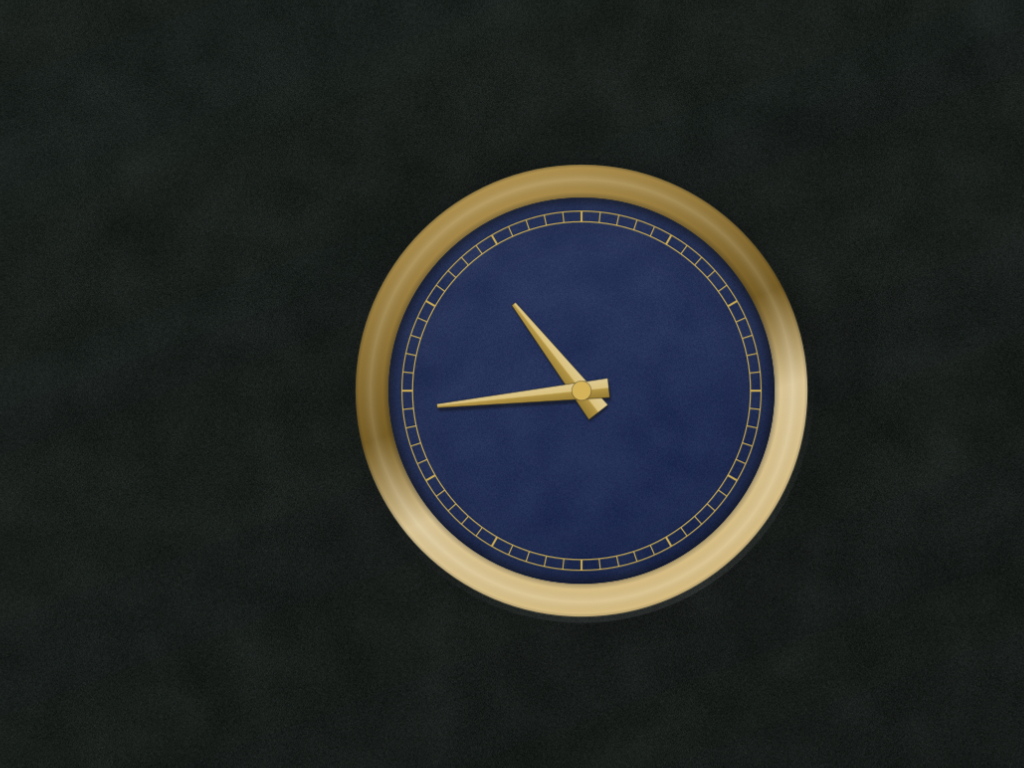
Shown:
10.44
